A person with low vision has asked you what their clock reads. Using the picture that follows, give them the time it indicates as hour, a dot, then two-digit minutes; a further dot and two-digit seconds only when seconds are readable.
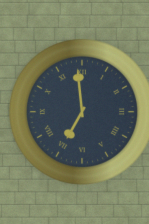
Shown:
6.59
